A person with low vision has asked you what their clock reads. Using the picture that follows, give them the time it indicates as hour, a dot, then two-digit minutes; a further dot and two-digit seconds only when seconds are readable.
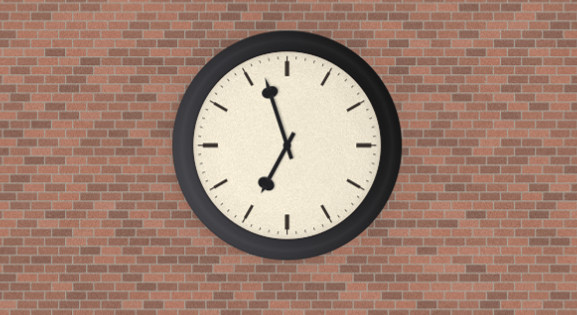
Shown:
6.57
